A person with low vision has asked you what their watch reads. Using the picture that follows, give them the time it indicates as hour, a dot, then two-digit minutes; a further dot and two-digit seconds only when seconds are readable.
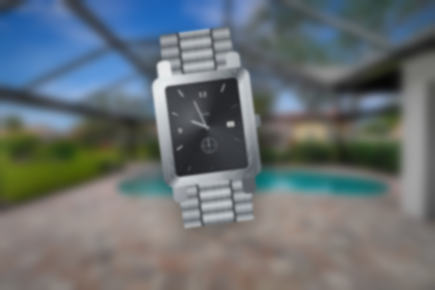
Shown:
9.57
